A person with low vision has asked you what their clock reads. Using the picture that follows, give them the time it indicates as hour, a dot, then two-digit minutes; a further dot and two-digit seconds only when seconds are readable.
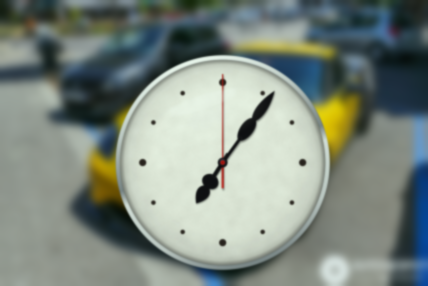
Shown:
7.06.00
